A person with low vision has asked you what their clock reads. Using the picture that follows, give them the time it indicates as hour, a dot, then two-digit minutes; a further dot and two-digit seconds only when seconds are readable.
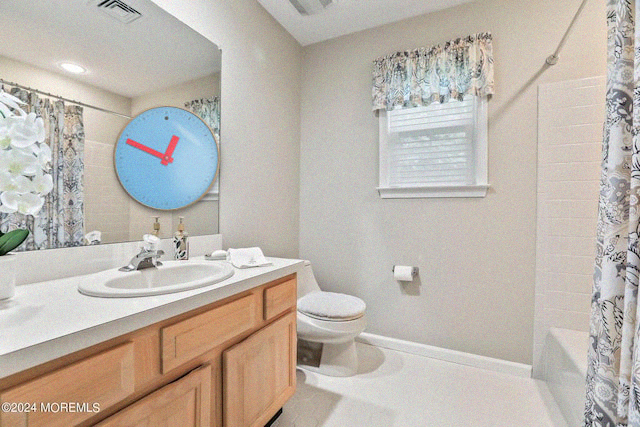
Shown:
12.49
